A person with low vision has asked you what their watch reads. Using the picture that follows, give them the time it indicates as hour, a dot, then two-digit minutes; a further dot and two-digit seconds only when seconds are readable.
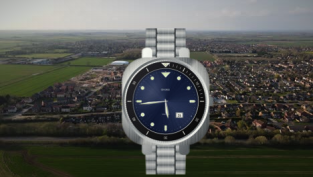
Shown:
5.44
